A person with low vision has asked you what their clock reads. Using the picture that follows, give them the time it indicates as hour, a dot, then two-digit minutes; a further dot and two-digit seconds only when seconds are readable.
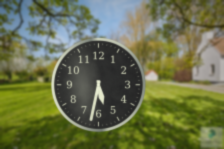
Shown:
5.32
